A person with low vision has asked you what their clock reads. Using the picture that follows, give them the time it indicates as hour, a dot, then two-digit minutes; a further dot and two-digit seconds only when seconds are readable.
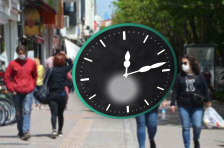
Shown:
12.13
